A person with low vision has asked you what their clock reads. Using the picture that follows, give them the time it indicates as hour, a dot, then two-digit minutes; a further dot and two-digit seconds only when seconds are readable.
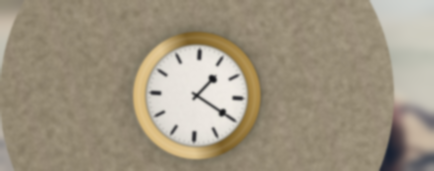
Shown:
1.20
